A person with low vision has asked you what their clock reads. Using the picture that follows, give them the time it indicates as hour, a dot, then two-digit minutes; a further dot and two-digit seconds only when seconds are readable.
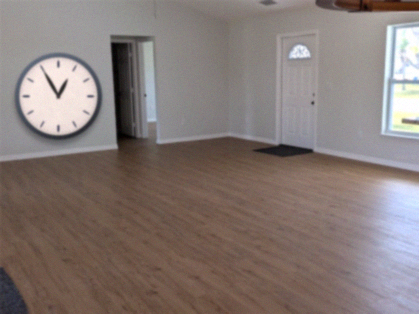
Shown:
12.55
